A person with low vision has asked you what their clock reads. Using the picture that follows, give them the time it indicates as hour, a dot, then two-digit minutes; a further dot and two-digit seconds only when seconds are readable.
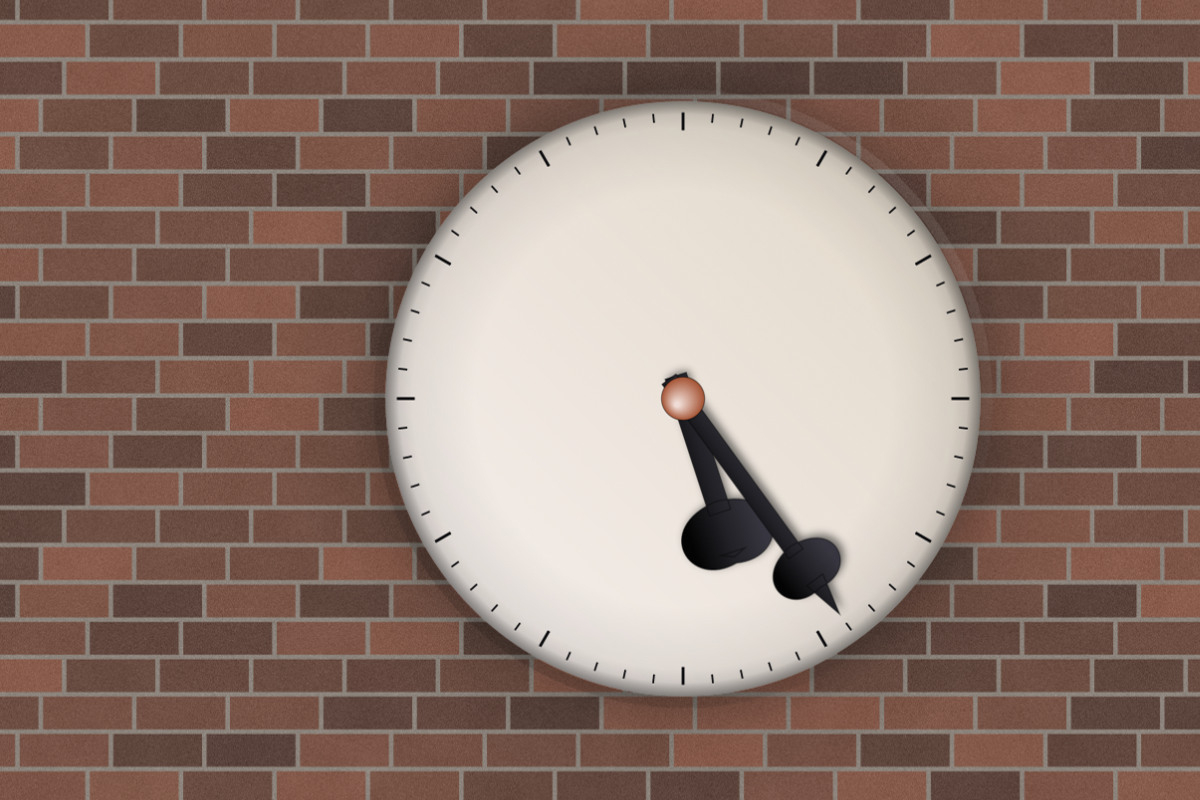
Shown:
5.24
